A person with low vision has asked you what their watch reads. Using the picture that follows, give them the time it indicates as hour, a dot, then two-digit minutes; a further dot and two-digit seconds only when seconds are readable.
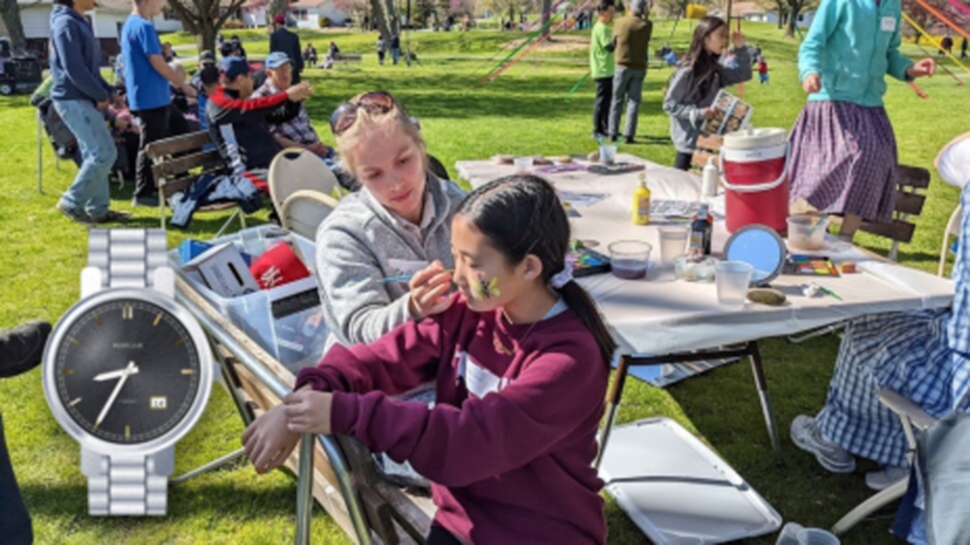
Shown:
8.35
